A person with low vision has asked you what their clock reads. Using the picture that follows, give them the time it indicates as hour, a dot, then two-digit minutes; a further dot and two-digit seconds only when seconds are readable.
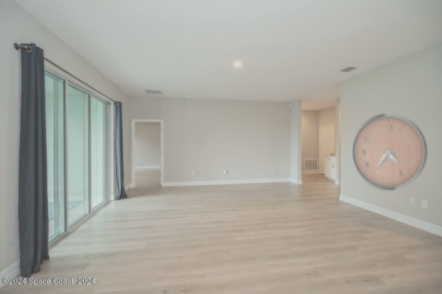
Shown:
4.36
